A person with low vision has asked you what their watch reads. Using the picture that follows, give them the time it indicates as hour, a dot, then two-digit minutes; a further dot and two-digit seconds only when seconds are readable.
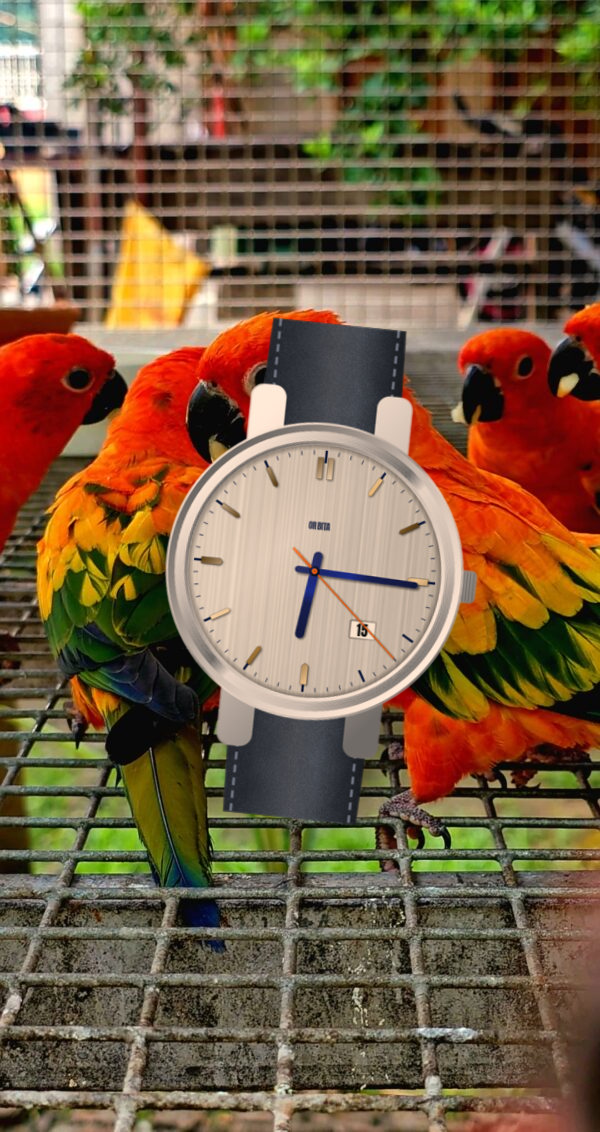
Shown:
6.15.22
